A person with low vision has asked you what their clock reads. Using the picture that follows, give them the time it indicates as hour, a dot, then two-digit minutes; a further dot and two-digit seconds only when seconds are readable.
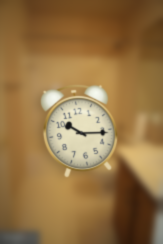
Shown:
10.16
